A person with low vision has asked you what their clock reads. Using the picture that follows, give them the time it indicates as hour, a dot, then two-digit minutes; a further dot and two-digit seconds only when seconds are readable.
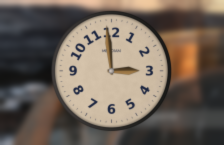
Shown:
2.59
